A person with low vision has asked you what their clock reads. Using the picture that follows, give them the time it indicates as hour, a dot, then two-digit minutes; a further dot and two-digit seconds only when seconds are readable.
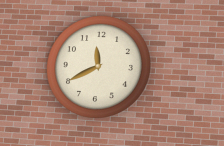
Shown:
11.40
